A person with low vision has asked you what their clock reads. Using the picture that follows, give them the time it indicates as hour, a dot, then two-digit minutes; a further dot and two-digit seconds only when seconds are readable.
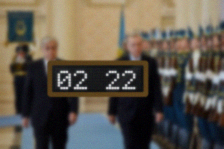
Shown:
2.22
